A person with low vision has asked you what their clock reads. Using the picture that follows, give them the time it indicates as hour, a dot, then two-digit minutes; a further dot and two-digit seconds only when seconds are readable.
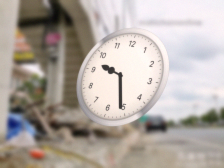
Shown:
9.26
